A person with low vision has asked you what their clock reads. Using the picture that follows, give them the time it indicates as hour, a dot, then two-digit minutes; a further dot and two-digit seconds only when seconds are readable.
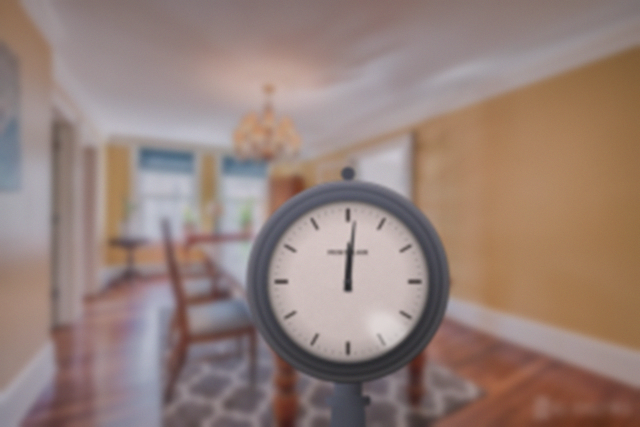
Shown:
12.01
